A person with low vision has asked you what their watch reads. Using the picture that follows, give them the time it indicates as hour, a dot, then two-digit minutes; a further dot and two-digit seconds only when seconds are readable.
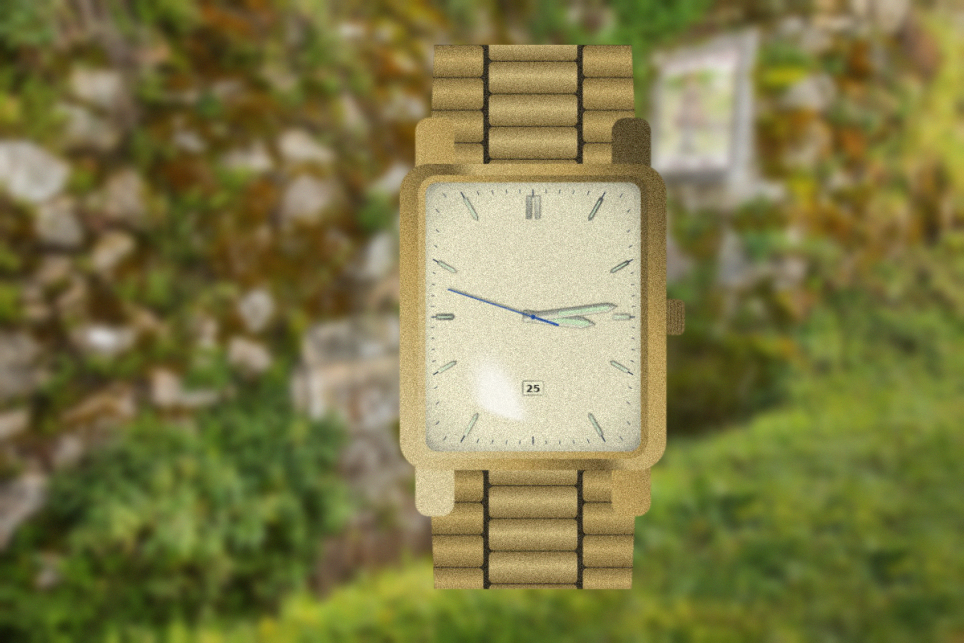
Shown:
3.13.48
